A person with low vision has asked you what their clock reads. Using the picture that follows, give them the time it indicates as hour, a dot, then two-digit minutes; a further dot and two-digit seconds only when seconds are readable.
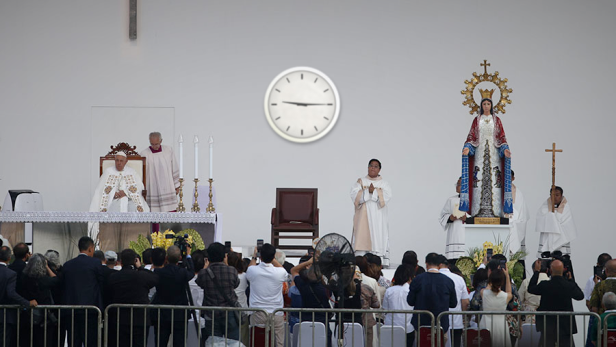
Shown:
9.15
